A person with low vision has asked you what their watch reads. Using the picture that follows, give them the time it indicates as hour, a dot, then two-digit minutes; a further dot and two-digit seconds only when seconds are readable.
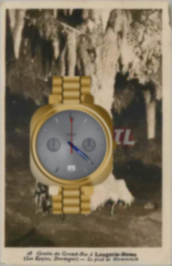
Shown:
4.22
